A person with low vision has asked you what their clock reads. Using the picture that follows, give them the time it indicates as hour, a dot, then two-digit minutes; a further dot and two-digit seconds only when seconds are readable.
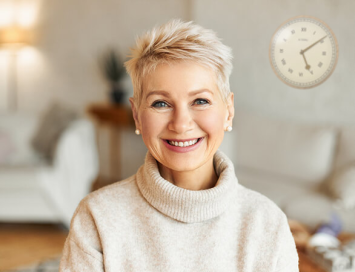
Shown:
5.09
